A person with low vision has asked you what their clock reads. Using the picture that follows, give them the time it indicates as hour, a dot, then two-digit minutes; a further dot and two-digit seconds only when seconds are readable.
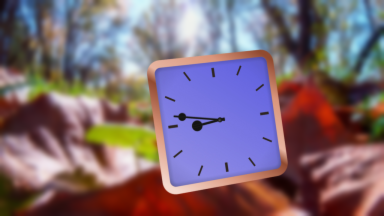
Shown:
8.47
